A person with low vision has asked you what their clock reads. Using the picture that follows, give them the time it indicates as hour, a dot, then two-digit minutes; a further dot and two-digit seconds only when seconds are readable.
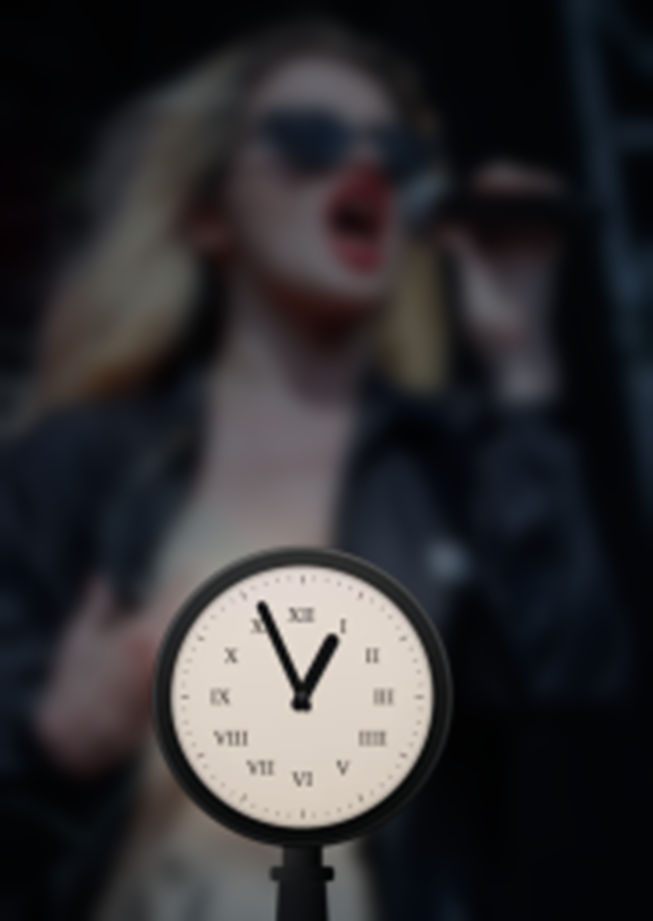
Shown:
12.56
